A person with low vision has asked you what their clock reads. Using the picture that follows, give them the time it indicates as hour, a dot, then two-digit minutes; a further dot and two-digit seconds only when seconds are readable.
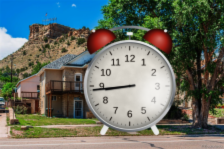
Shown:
8.44
